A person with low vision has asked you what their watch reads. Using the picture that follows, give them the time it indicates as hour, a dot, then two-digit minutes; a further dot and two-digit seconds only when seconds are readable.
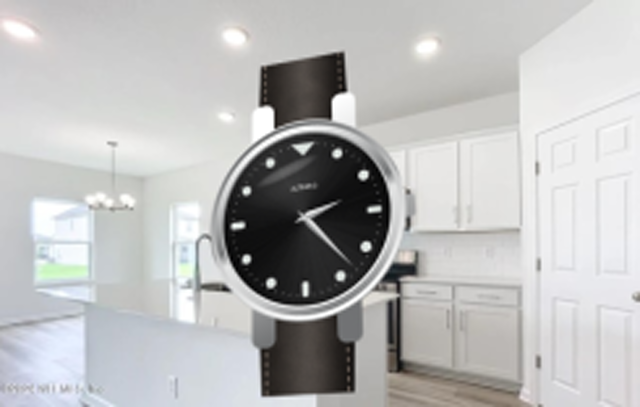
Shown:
2.23
